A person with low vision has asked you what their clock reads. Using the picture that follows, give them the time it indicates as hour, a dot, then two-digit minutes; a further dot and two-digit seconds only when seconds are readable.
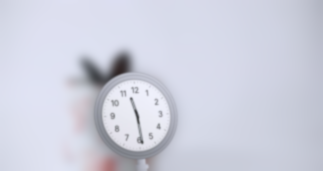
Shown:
11.29
